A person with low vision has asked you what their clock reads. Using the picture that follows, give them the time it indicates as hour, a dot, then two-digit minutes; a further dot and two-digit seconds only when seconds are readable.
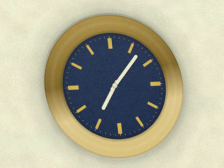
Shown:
7.07
